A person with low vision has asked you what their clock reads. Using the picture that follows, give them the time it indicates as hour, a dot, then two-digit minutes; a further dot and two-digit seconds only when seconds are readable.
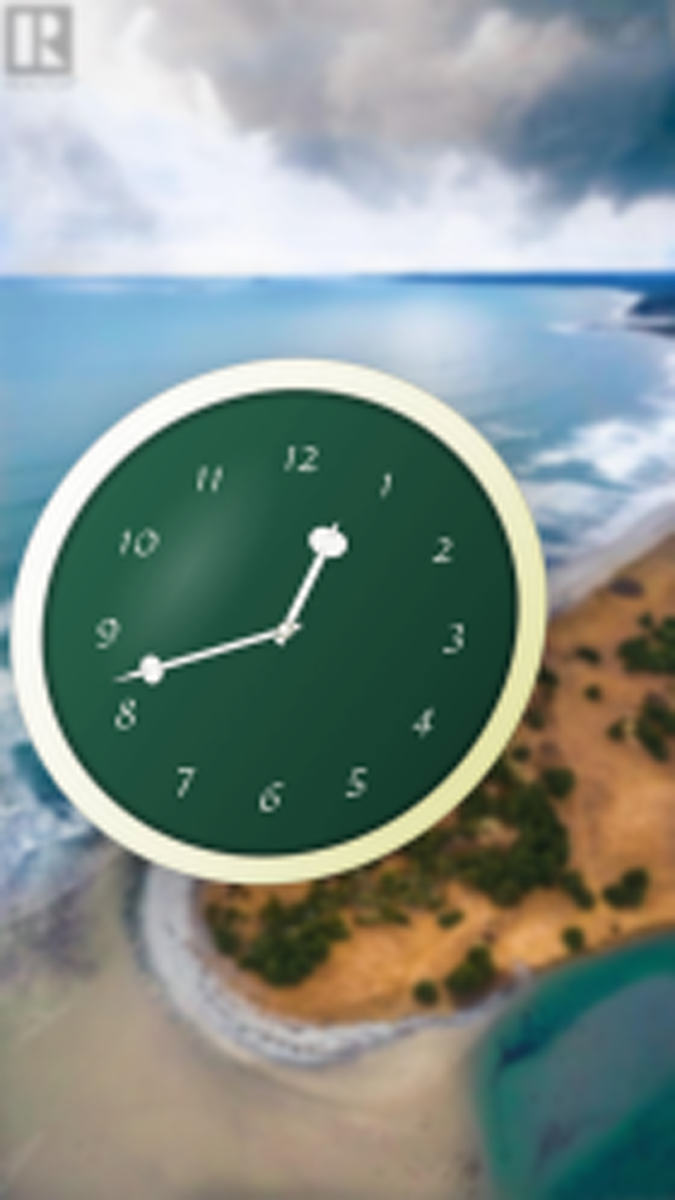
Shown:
12.42
